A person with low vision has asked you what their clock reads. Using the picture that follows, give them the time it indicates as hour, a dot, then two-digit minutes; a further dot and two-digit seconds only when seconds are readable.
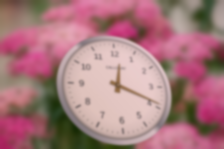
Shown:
12.19
